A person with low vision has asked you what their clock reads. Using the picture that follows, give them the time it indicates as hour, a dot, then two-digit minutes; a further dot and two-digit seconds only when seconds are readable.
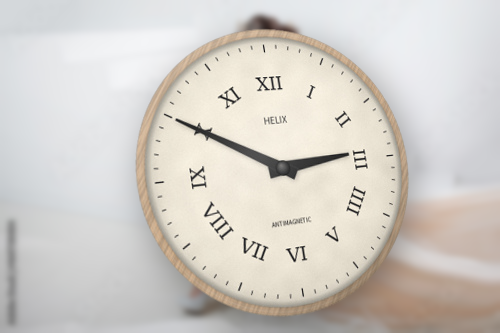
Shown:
2.50
